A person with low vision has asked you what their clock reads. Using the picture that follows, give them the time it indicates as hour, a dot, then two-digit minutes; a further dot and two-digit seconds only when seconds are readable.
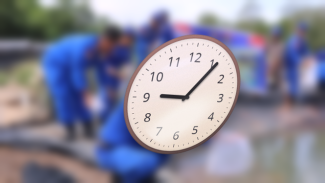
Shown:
9.06
